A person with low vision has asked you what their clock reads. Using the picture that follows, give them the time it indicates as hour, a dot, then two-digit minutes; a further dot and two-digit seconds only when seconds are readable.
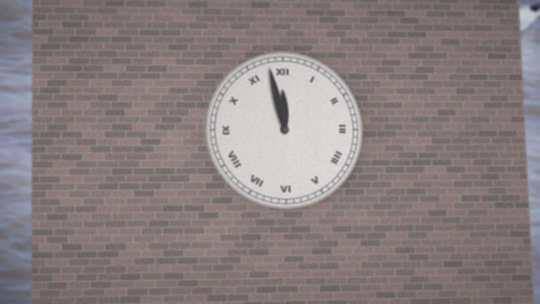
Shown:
11.58
